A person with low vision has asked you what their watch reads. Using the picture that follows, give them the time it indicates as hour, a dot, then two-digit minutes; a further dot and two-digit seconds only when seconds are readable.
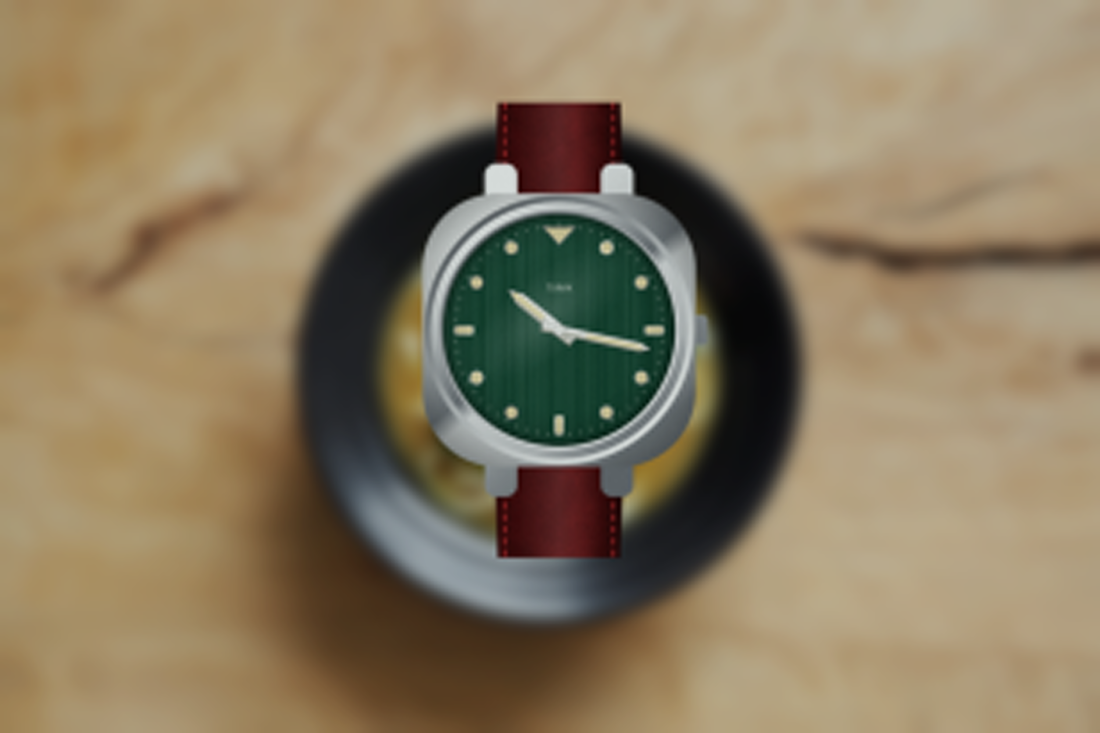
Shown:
10.17
